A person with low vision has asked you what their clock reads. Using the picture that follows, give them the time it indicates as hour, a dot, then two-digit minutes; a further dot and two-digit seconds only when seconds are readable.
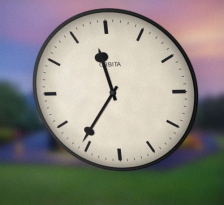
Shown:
11.36
